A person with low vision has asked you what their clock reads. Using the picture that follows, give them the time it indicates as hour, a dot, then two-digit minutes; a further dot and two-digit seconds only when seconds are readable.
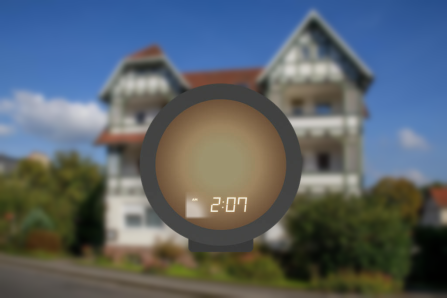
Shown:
2.07
